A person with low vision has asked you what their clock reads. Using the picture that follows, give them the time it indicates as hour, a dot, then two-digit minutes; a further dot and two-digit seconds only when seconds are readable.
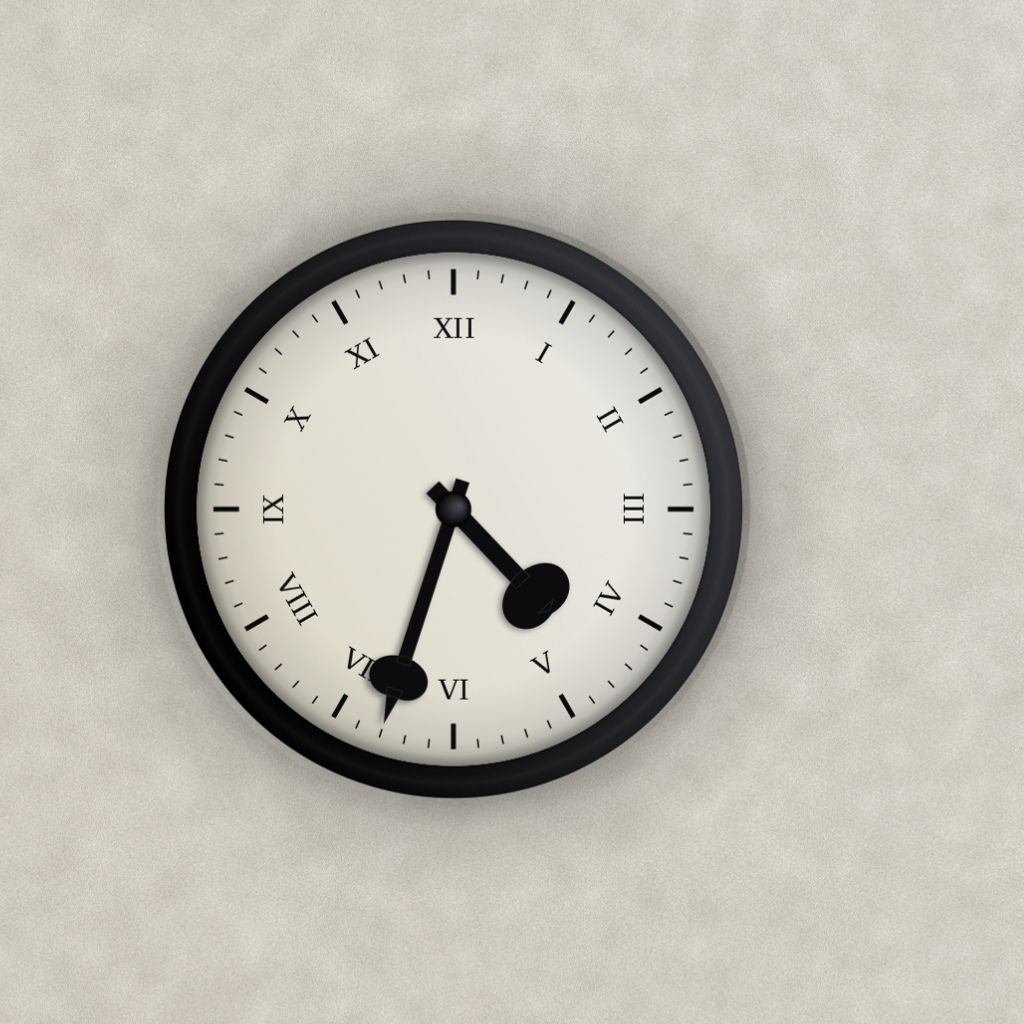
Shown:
4.33
